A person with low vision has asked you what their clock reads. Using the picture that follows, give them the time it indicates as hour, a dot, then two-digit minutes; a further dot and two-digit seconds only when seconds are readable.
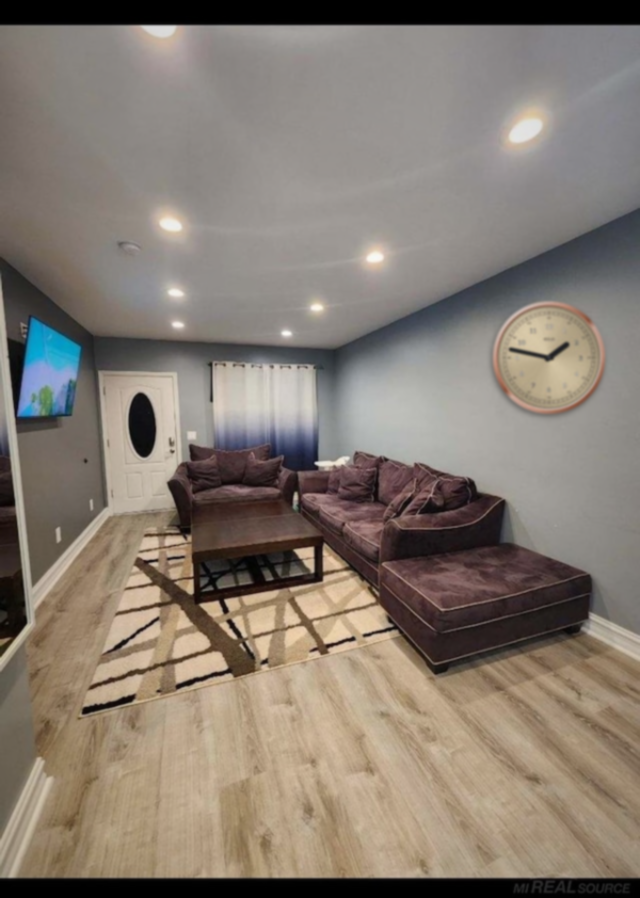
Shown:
1.47
